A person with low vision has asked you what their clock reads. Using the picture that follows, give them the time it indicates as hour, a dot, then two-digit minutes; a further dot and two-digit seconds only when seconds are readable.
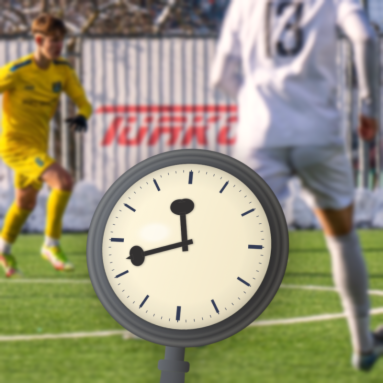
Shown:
11.42
